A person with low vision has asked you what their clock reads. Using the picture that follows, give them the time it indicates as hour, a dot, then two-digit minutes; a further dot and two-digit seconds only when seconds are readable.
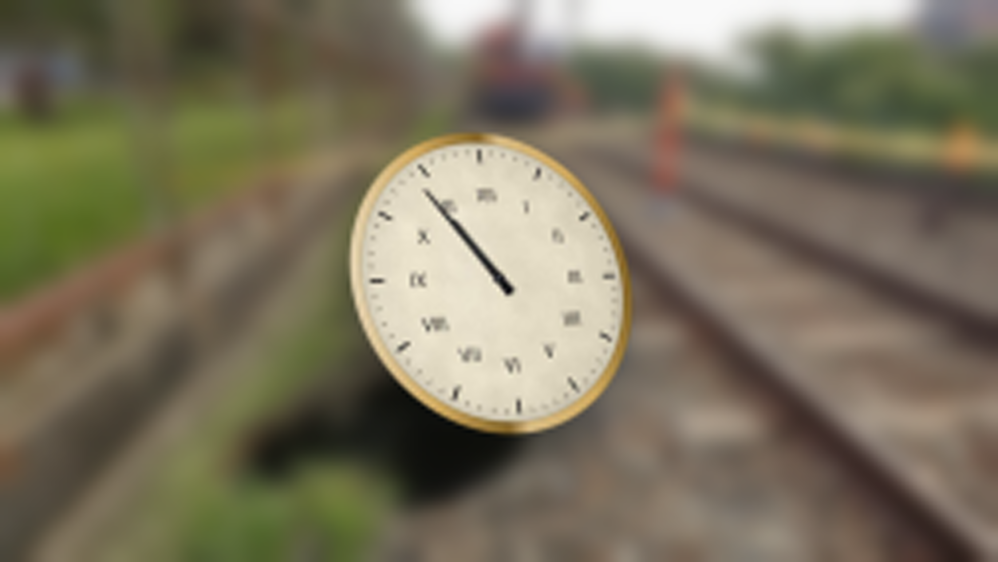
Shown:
10.54
